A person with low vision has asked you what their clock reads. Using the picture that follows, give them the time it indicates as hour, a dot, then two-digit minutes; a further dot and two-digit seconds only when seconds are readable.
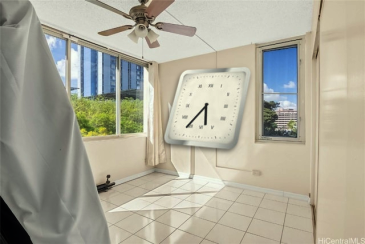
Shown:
5.36
